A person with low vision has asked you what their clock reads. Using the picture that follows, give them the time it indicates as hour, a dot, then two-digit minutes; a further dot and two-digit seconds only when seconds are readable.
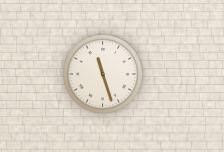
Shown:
11.27
